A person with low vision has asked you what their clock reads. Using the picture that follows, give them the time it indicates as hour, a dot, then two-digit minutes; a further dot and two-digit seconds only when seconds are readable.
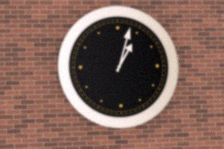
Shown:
1.03
